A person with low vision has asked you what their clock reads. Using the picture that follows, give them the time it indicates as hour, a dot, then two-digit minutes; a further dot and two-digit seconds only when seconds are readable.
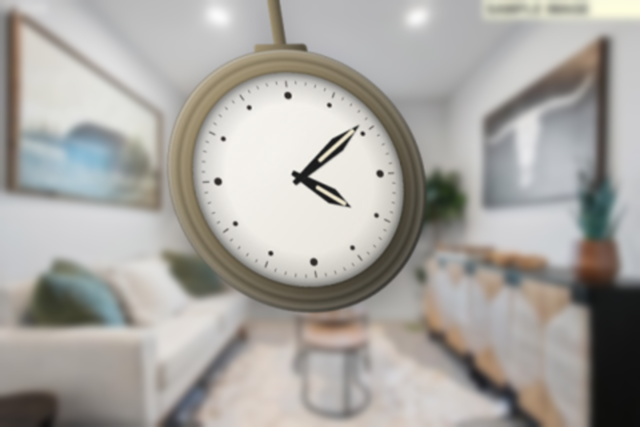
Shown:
4.09
